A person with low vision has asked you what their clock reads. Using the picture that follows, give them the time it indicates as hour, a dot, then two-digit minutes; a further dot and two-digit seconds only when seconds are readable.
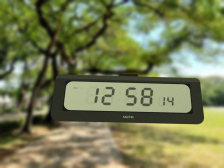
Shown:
12.58.14
